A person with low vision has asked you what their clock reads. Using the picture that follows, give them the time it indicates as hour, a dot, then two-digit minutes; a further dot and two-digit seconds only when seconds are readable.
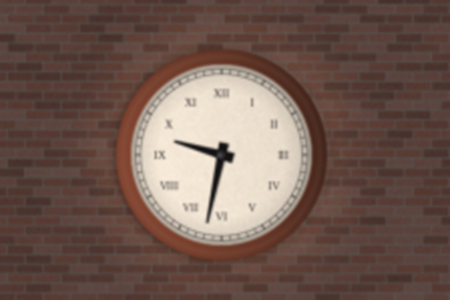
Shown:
9.32
